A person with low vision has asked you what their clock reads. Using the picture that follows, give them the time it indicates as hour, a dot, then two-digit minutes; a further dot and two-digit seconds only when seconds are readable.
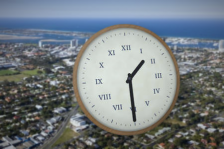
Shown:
1.30
